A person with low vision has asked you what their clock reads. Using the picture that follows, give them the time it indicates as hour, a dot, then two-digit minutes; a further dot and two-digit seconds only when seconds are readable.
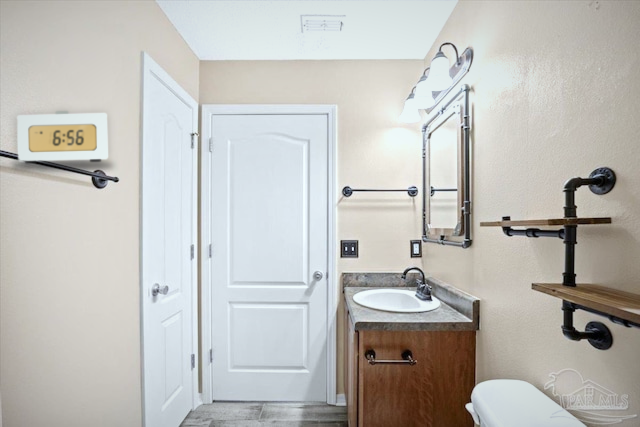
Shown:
6.56
